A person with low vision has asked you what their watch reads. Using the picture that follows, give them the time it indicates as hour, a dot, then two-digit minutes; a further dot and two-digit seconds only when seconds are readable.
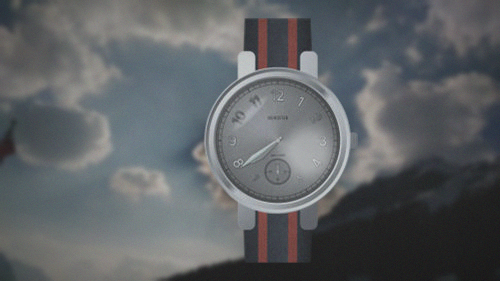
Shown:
7.39
